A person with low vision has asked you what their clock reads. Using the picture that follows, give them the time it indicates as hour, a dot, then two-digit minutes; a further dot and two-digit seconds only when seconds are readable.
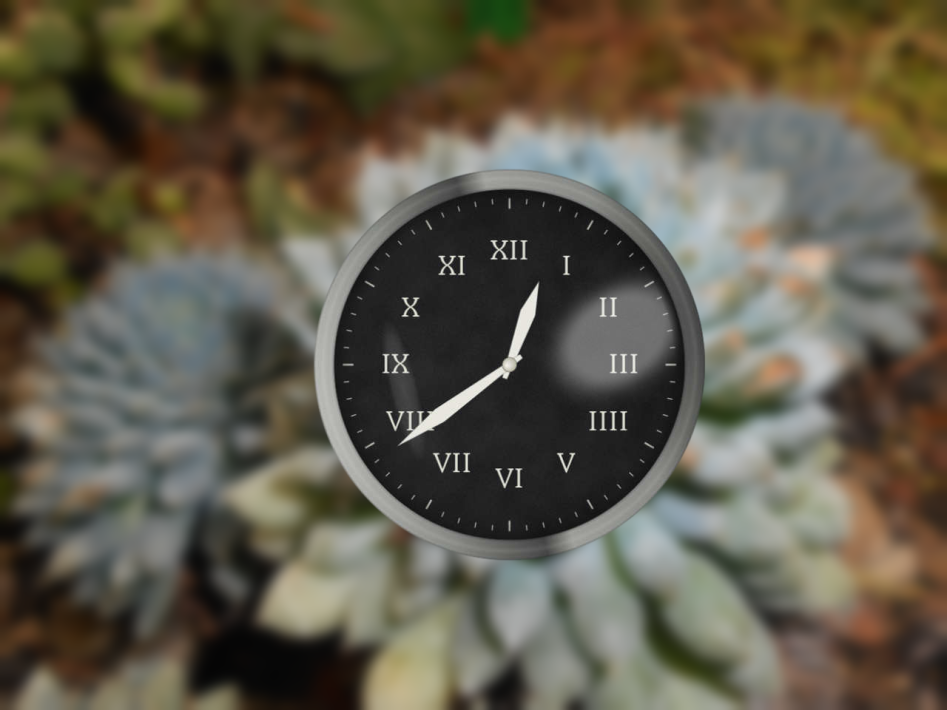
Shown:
12.39
